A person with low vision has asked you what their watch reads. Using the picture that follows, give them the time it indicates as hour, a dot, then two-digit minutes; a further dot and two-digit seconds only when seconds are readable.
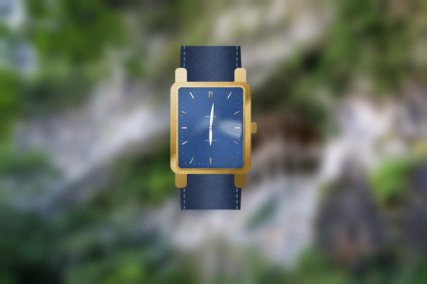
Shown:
6.01
